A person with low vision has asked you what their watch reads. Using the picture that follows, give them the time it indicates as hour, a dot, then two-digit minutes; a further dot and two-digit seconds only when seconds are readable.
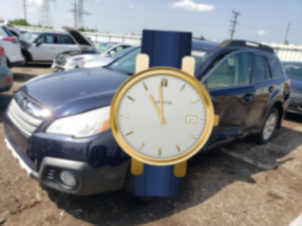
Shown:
10.59
